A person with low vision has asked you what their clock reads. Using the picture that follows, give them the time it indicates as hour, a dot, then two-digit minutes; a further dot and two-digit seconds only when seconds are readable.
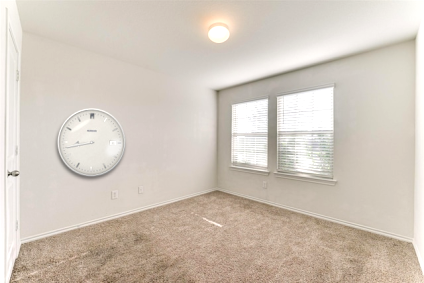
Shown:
8.43
